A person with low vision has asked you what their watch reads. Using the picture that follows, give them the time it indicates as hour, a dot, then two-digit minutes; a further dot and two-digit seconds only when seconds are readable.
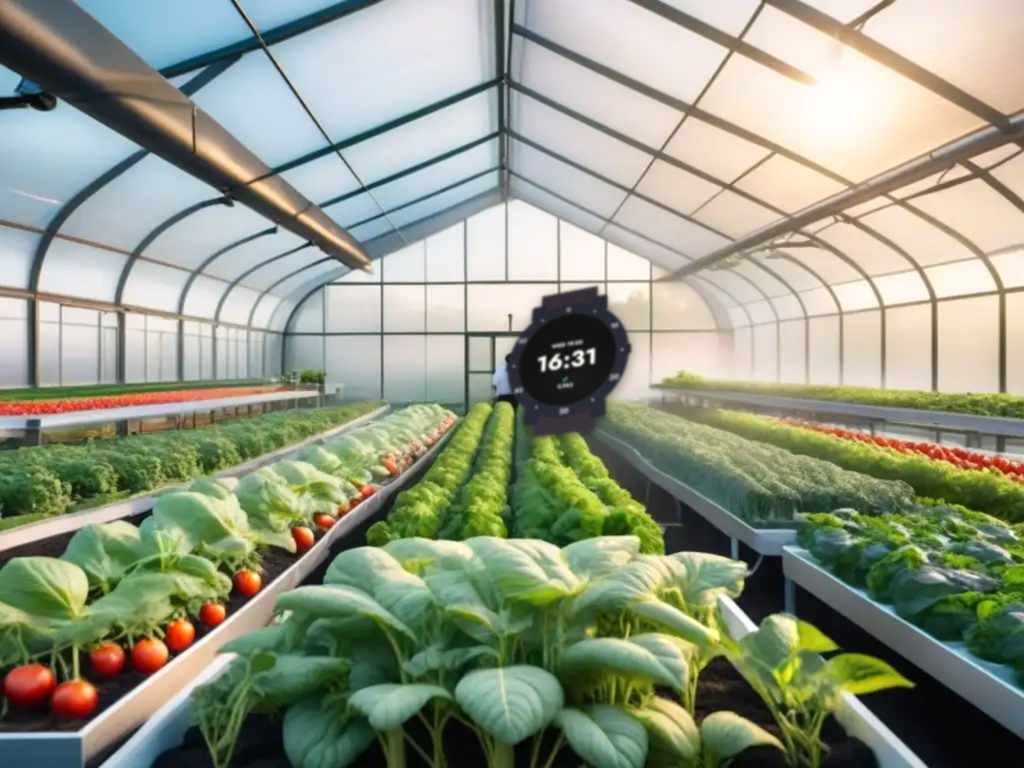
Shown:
16.31
